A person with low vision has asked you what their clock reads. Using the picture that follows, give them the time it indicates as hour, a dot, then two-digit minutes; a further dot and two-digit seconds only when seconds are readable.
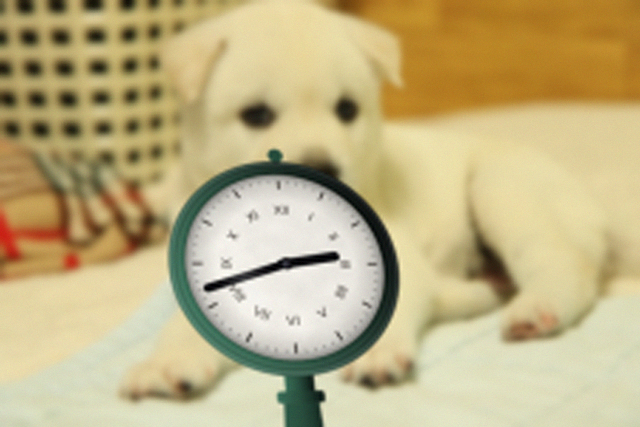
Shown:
2.42
